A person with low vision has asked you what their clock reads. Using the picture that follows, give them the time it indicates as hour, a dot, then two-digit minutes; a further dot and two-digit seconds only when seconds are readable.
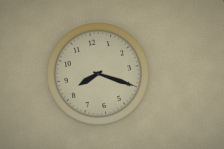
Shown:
8.20
